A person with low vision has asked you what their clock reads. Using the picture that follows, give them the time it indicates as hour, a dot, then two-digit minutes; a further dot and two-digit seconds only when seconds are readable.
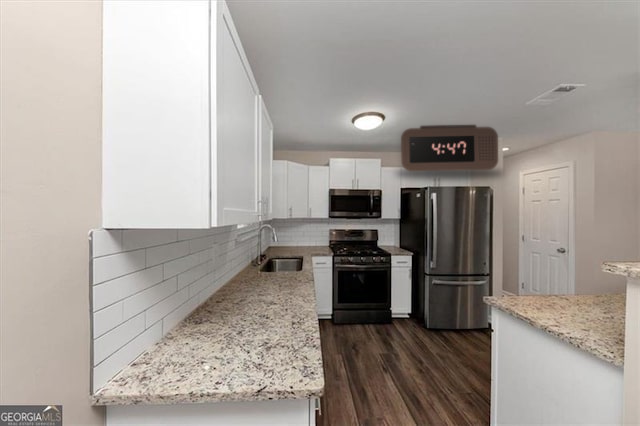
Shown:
4.47
